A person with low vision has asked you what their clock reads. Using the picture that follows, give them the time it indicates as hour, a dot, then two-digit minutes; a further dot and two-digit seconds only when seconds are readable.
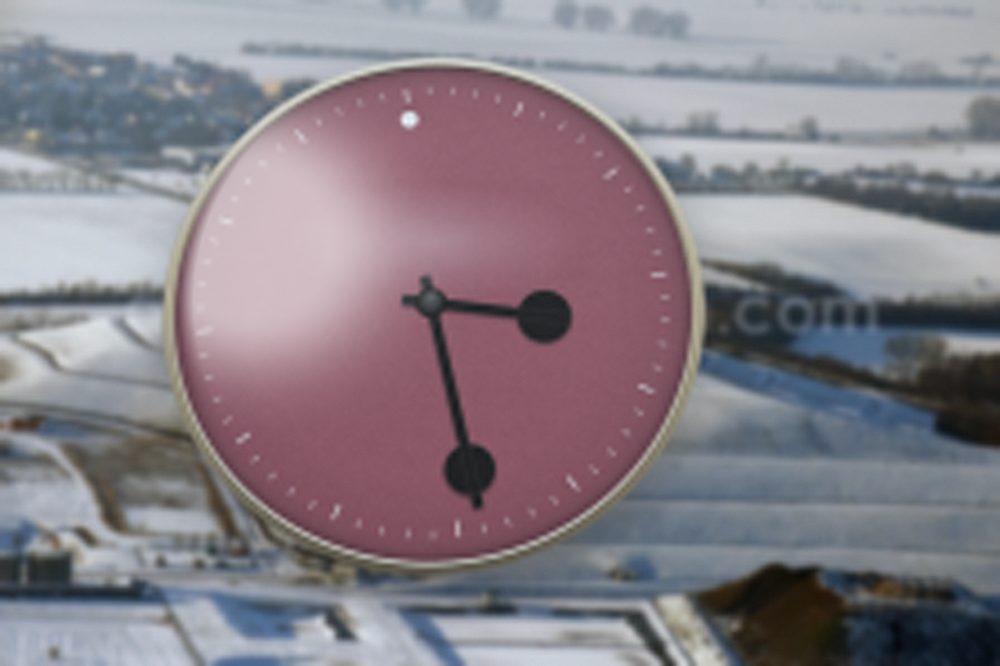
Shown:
3.29
